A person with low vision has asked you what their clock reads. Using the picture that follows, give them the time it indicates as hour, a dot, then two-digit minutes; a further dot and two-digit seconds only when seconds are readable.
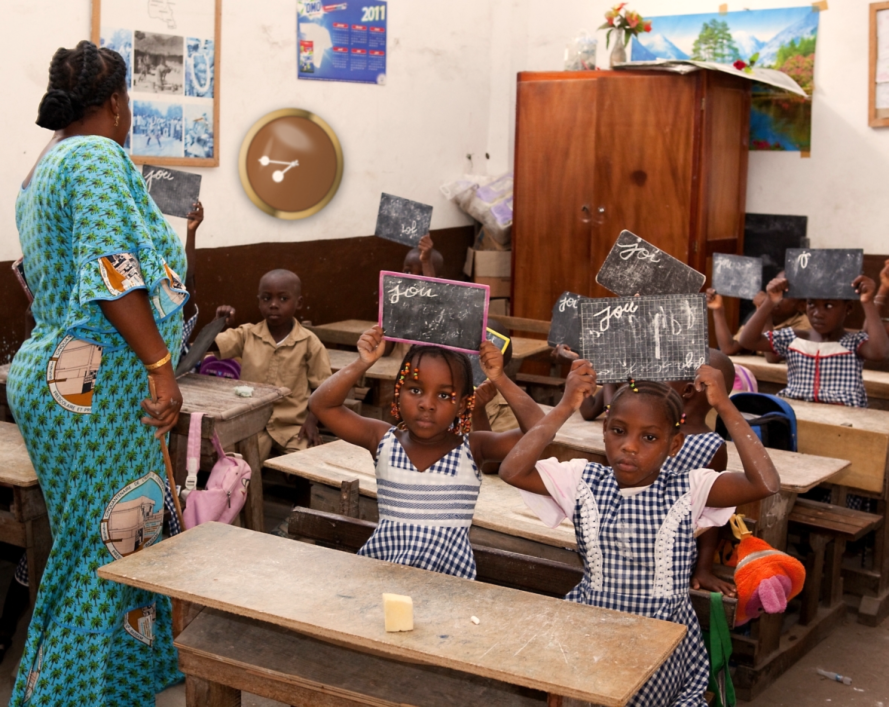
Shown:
7.46
